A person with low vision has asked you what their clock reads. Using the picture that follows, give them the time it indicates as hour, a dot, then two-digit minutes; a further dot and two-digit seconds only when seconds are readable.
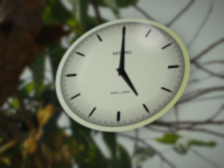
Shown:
5.00
